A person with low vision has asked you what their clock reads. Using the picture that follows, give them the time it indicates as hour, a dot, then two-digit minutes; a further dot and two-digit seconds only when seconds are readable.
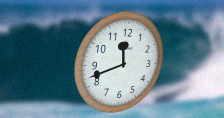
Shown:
11.42
